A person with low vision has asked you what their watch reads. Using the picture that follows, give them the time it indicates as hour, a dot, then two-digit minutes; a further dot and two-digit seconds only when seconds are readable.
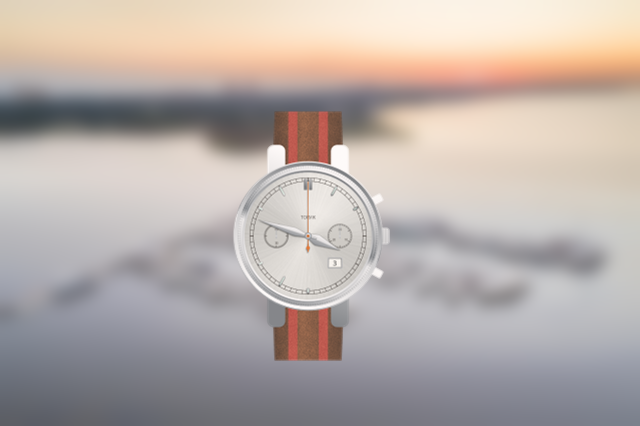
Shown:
3.48
